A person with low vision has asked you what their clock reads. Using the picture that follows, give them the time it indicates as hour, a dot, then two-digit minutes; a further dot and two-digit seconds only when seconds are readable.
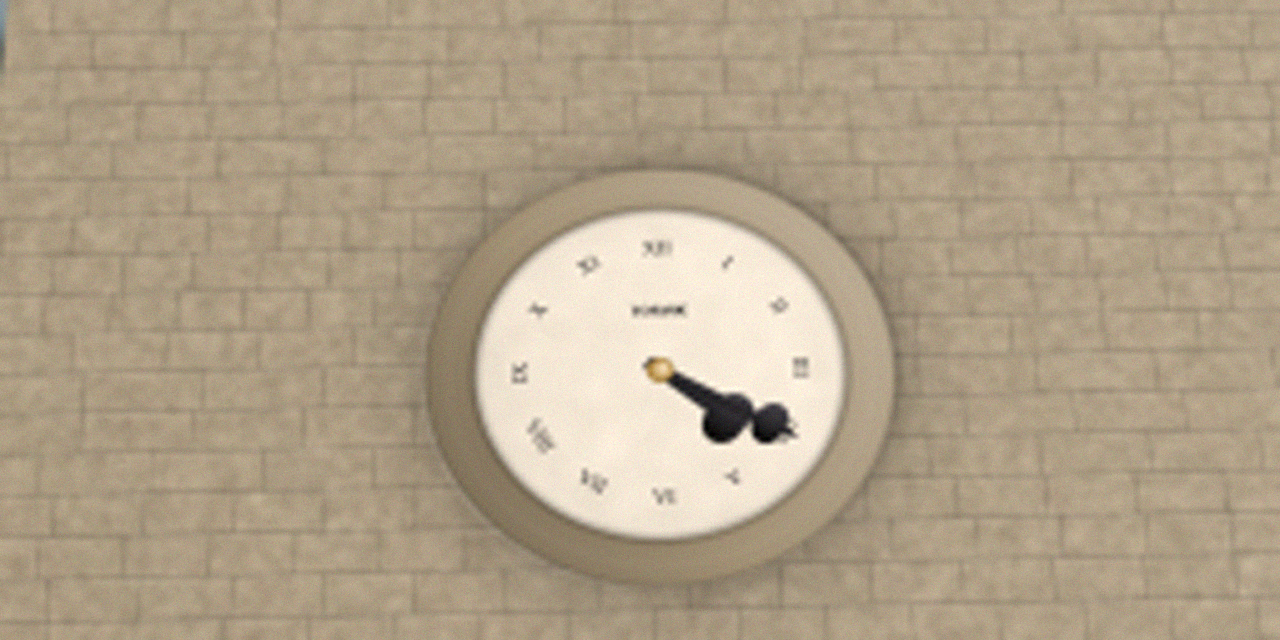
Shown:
4.20
